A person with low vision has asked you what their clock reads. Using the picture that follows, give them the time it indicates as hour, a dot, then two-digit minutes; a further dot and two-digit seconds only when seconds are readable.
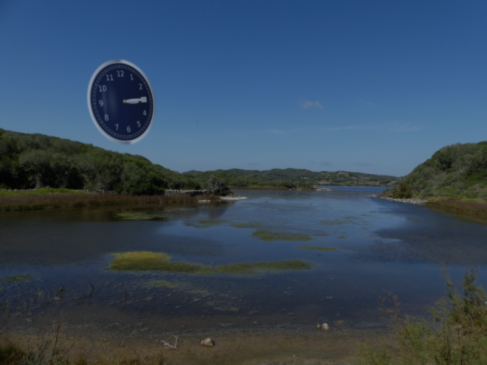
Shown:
3.15
